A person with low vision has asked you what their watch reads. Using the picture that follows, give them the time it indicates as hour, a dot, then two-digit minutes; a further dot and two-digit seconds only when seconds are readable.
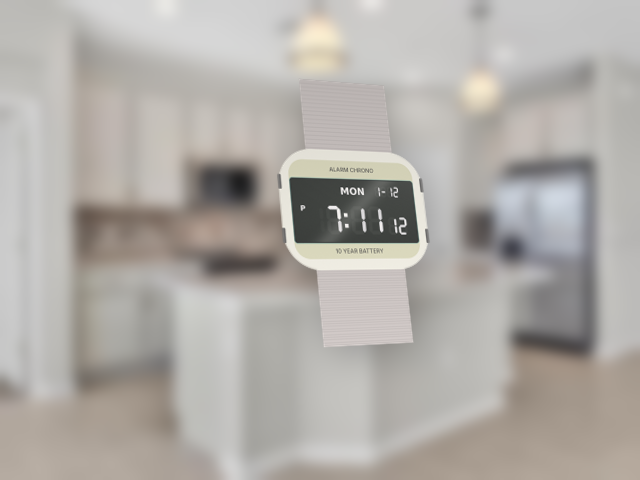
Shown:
7.11.12
